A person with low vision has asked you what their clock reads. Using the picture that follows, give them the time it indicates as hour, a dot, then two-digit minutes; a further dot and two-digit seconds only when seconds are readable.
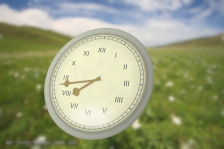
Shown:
7.43
